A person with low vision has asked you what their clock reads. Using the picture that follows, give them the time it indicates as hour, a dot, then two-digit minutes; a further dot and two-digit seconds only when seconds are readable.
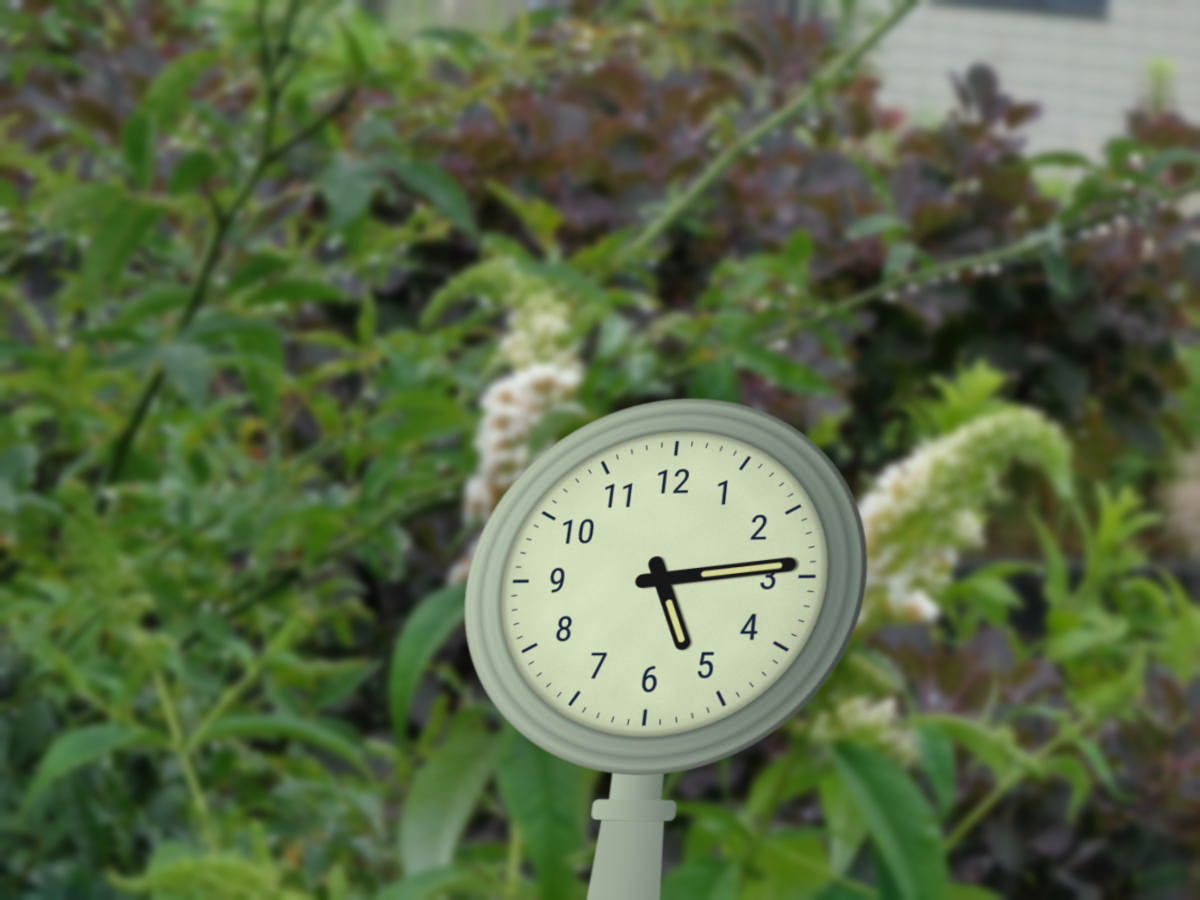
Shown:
5.14
